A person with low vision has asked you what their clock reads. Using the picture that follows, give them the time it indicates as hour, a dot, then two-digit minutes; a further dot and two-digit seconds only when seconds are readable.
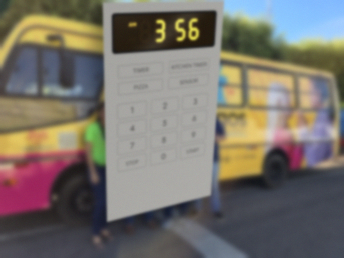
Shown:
3.56
